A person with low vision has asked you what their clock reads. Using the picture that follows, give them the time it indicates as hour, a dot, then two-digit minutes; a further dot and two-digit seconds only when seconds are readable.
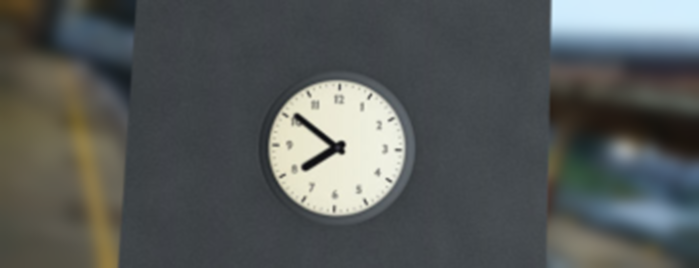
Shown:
7.51
